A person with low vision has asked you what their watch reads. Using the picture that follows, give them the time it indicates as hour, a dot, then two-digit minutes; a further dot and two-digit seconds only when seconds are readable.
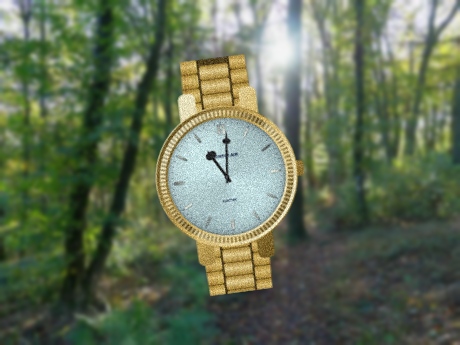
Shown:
11.01
